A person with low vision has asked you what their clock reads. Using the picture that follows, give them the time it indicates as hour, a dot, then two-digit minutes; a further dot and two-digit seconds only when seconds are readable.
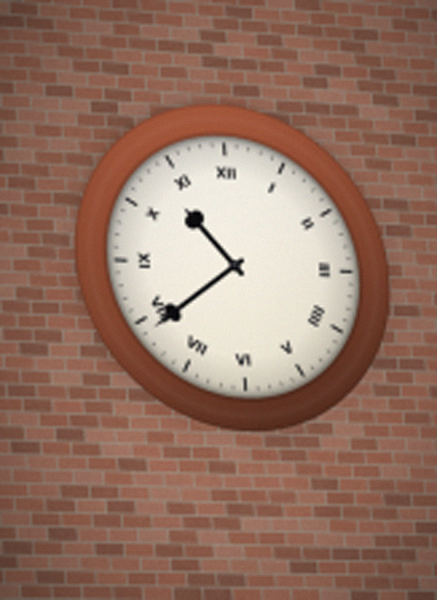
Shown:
10.39
